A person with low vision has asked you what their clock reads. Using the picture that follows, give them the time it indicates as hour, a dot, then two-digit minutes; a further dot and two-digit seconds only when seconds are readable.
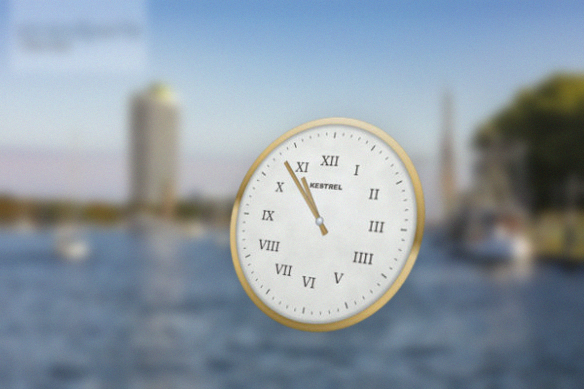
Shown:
10.53
